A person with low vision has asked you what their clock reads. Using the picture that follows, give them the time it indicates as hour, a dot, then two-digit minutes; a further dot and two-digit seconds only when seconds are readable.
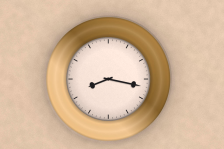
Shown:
8.17
